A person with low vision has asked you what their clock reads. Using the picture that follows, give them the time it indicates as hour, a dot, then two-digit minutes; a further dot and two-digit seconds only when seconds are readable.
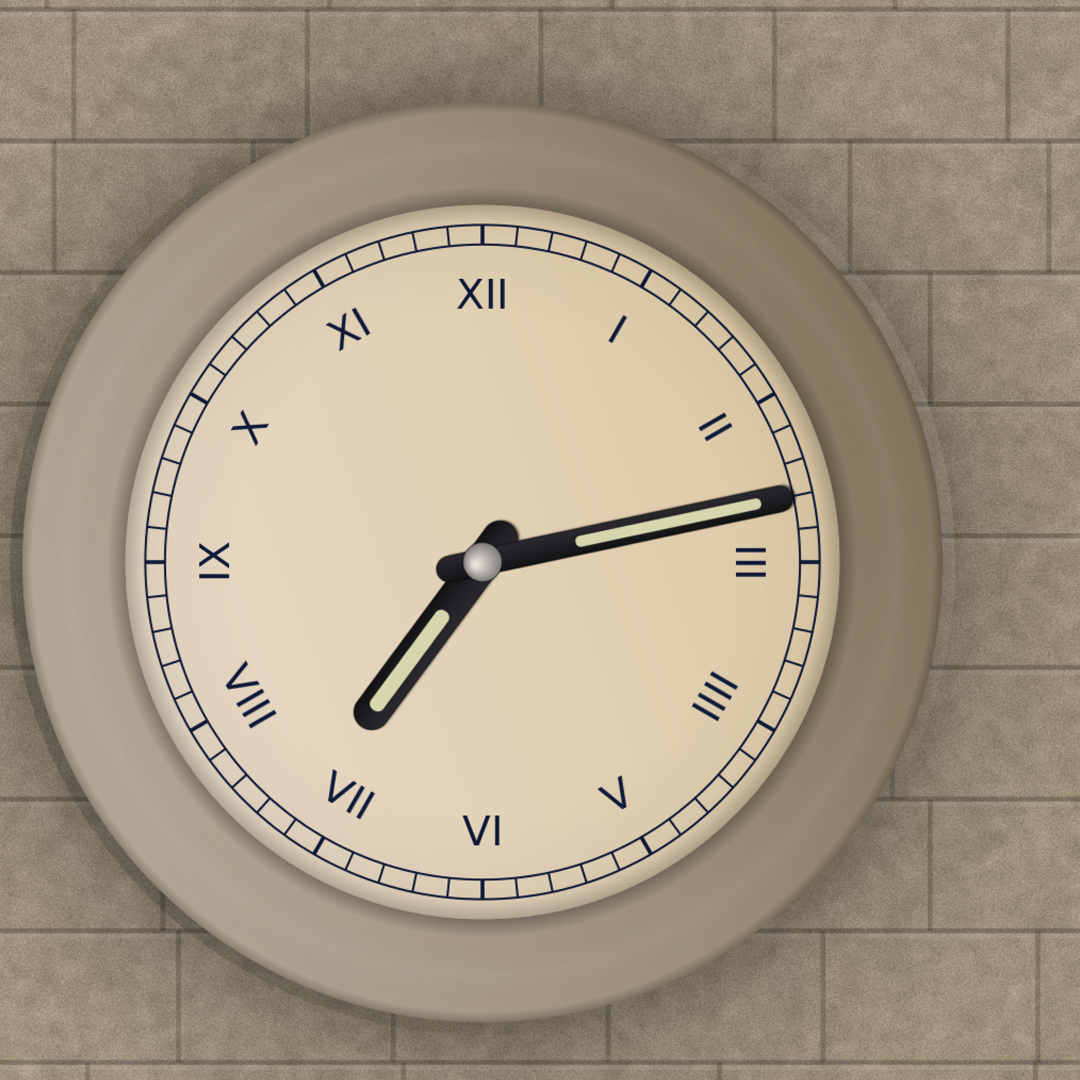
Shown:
7.13
